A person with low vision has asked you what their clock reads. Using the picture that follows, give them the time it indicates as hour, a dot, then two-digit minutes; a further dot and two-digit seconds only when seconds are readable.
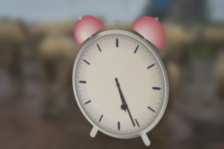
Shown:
5.26
